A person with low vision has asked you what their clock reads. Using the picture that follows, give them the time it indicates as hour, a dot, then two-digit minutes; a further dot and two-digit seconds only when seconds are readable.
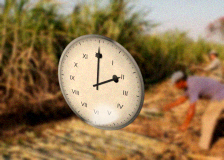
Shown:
2.00
